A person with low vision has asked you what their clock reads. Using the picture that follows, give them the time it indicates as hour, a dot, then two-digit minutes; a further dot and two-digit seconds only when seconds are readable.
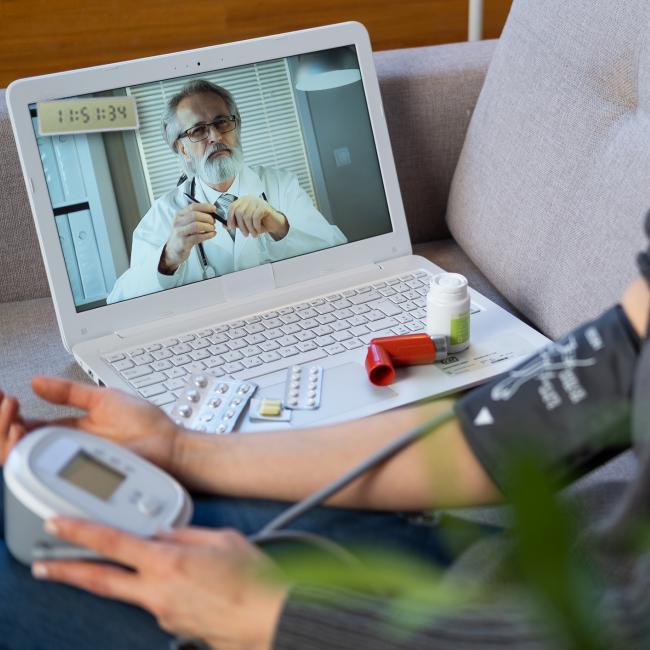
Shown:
11.51.34
